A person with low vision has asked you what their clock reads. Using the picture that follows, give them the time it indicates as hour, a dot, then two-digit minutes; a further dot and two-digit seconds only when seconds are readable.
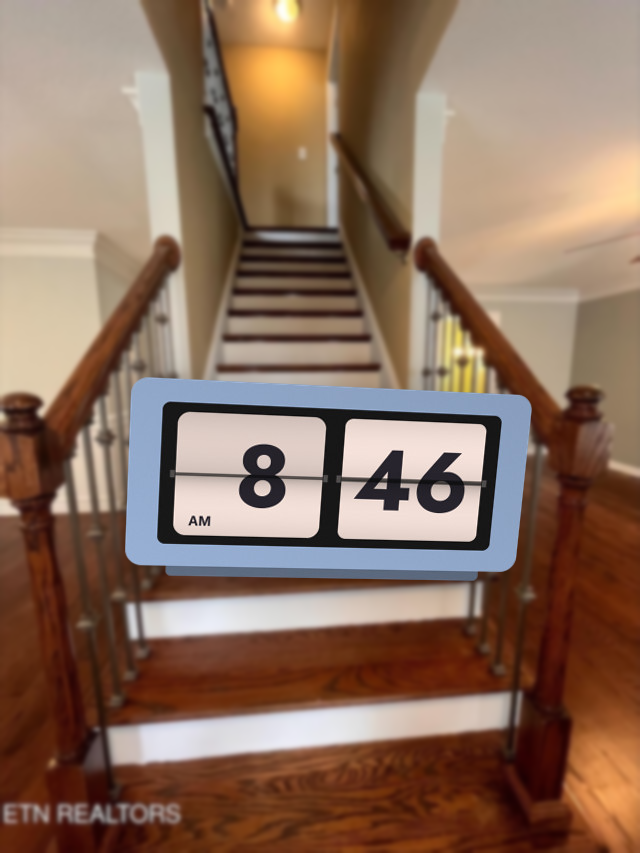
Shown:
8.46
